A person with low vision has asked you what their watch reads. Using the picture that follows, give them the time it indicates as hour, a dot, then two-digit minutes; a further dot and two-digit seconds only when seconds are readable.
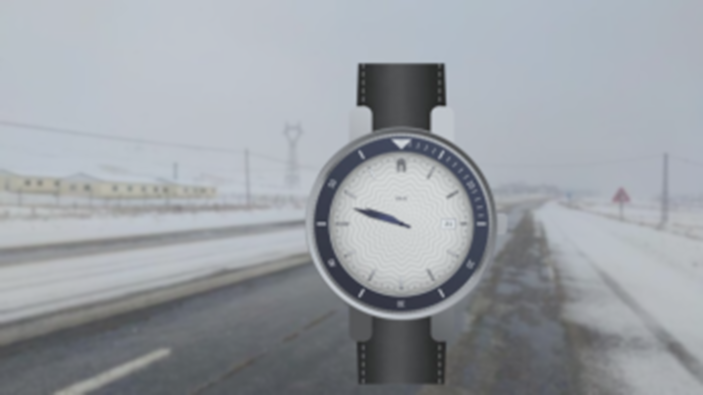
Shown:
9.48
